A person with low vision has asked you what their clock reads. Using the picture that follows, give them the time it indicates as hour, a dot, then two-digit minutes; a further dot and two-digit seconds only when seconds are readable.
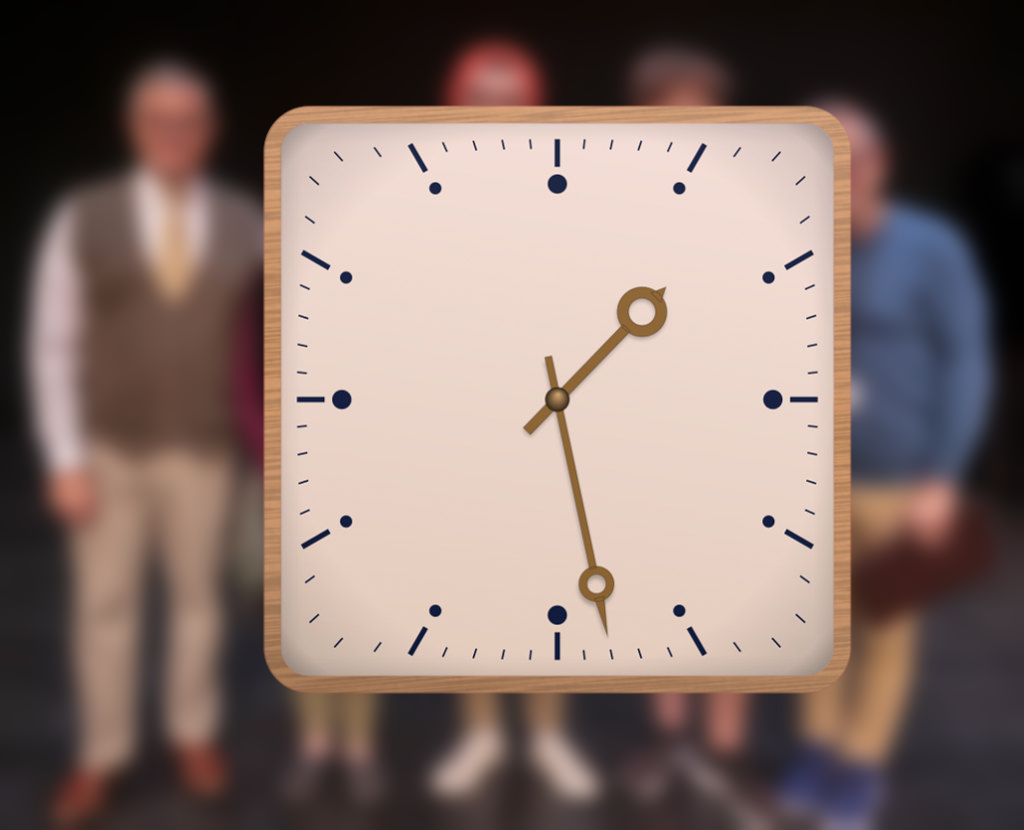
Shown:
1.28
